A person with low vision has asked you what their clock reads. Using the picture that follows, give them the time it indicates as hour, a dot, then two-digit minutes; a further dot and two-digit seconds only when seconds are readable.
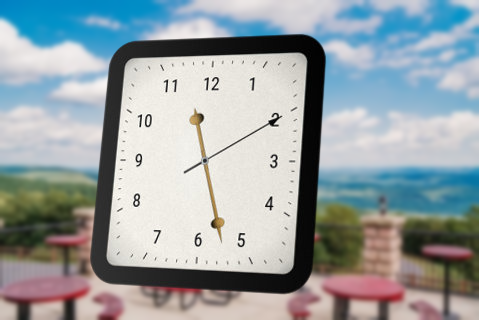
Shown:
11.27.10
